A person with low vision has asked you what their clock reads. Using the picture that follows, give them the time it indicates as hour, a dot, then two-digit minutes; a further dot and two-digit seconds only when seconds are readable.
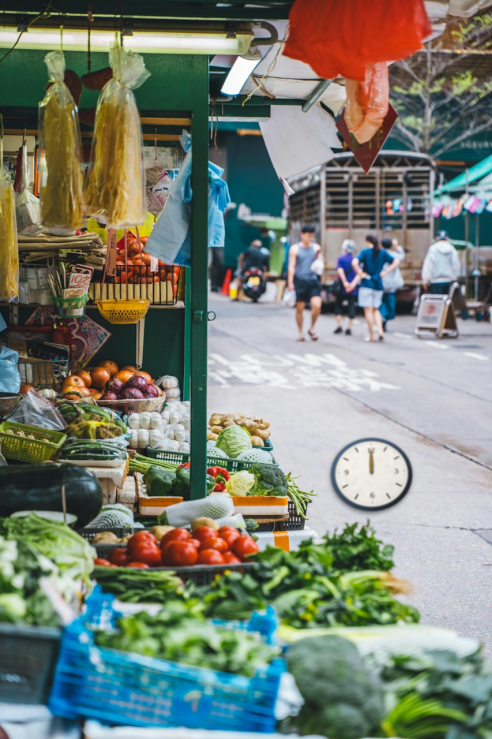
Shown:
12.00
